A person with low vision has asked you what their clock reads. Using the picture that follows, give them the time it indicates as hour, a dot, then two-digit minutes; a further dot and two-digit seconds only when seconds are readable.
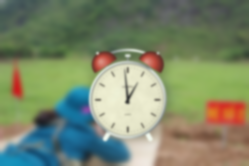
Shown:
12.59
